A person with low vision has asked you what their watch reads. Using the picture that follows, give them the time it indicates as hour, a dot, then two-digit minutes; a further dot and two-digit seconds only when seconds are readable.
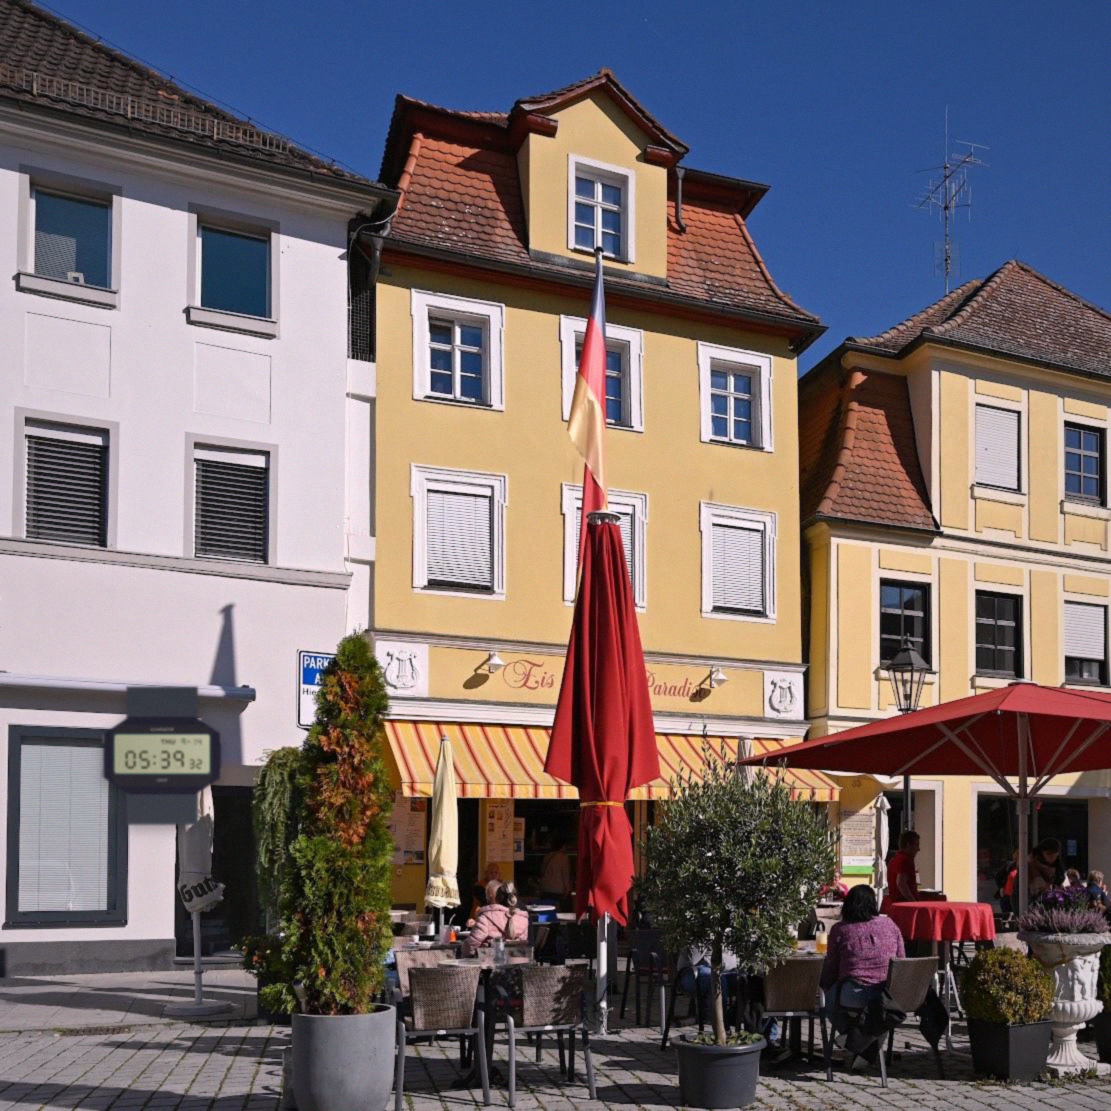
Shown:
5.39
